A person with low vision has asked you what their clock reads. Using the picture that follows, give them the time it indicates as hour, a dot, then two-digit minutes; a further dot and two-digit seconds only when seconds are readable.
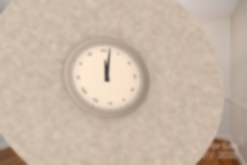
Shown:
12.02
